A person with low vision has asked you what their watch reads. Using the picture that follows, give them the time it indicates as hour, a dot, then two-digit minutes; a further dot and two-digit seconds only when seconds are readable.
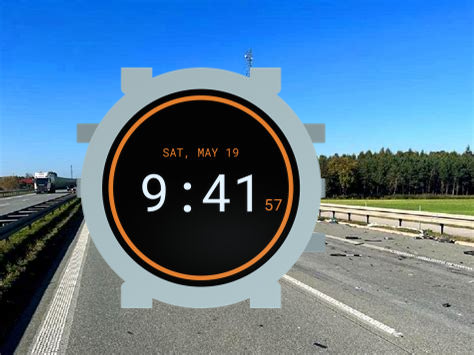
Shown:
9.41.57
